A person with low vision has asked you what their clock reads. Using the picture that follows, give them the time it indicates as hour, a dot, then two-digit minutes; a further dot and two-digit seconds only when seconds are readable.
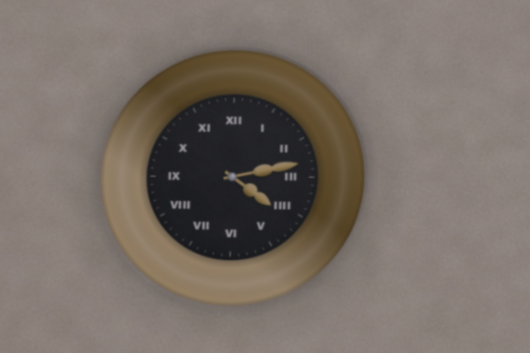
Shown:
4.13
